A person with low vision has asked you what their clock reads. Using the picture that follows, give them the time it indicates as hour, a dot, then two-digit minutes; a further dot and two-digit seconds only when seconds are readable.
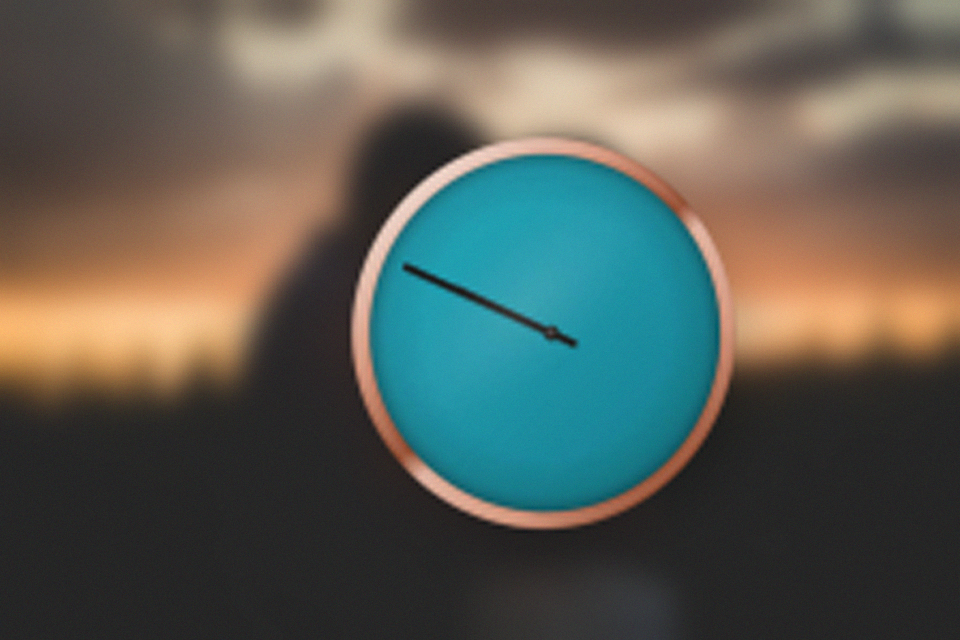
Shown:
9.49
